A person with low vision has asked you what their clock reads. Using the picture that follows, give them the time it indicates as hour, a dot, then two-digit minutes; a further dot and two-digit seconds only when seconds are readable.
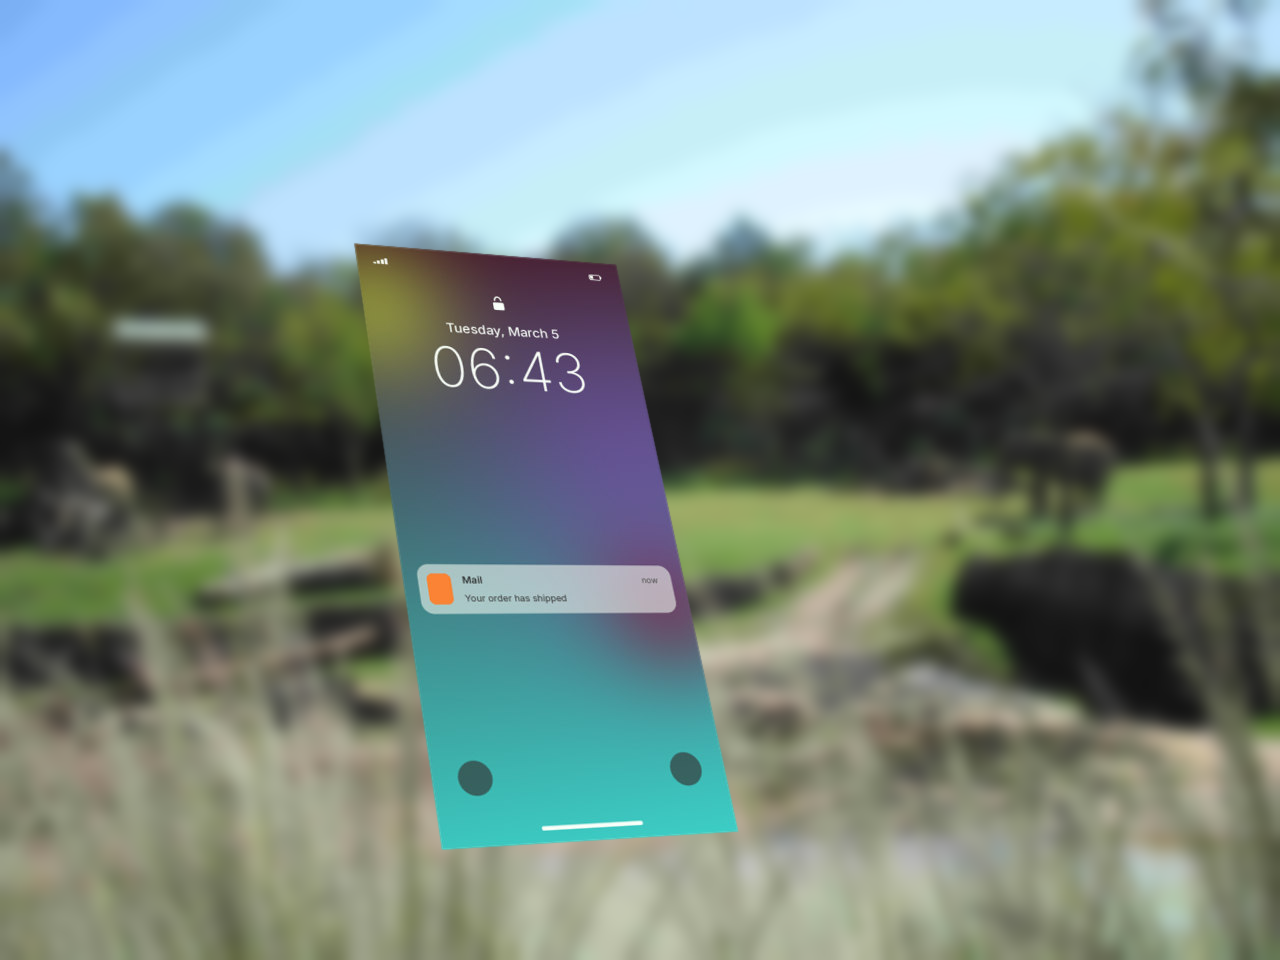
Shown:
6.43
